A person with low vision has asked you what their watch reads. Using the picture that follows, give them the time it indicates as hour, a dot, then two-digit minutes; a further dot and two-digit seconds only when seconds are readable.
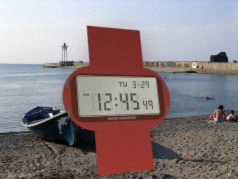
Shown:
12.45.49
